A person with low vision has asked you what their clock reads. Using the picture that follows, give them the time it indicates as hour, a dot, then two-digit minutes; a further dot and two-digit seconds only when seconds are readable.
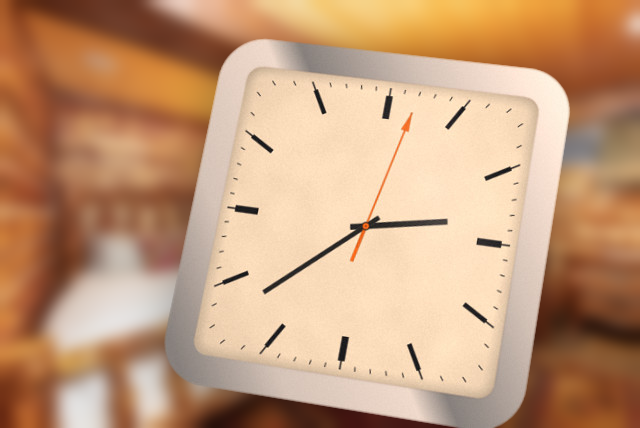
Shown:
2.38.02
